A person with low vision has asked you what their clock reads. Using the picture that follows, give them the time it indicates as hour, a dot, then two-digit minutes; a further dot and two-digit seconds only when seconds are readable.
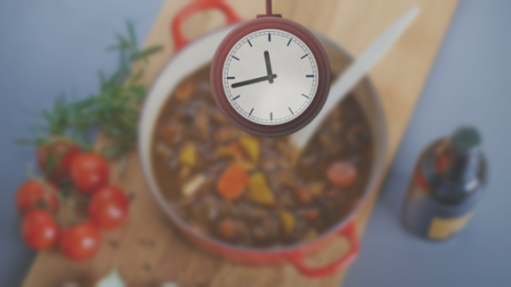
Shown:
11.43
